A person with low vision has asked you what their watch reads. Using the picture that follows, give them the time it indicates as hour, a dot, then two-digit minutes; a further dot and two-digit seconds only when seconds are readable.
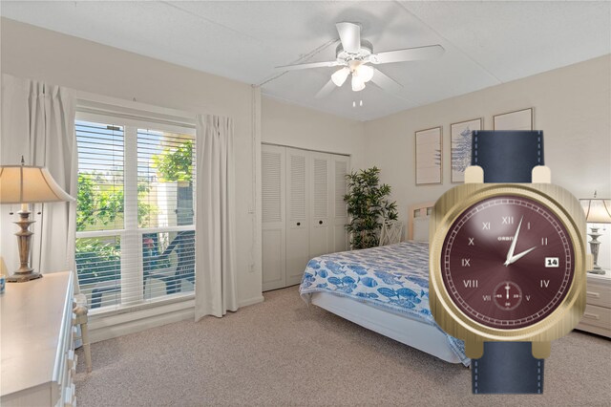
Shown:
2.03
